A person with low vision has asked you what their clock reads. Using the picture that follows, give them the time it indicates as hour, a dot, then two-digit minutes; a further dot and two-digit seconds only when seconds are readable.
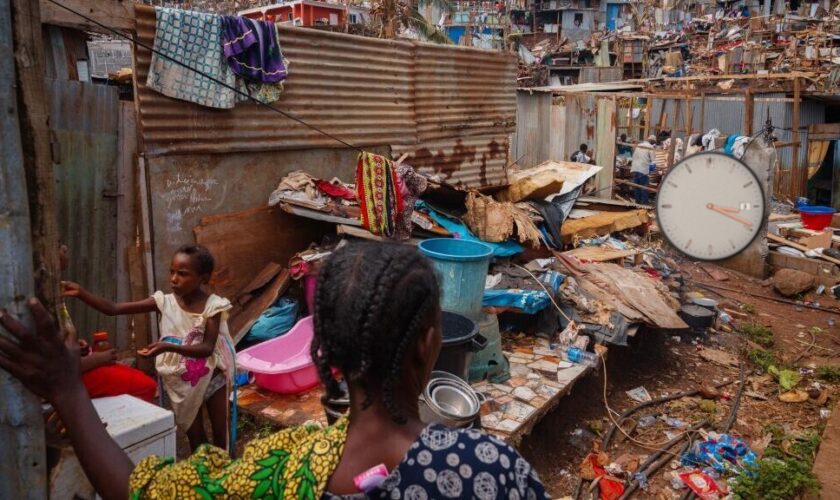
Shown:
3.19
